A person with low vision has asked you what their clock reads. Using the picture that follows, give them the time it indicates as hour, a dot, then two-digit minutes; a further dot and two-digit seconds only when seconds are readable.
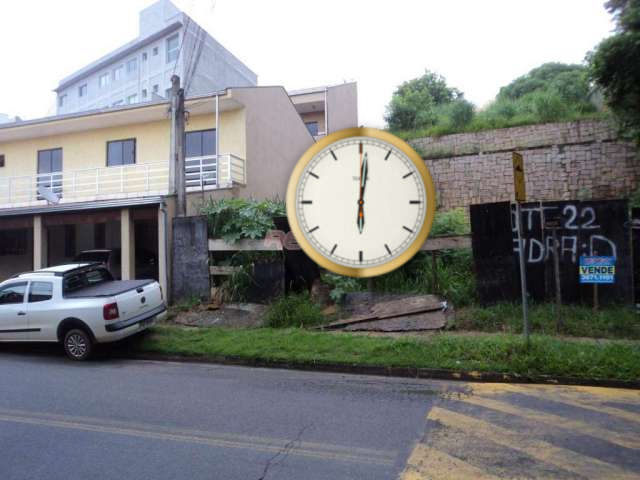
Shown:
6.01.00
